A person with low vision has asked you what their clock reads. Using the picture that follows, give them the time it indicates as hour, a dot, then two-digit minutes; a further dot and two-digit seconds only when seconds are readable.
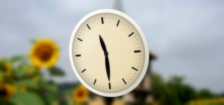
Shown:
11.30
